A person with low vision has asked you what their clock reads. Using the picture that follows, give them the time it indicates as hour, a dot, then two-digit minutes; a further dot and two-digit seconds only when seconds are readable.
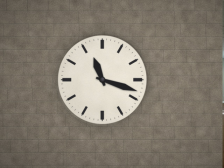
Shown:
11.18
